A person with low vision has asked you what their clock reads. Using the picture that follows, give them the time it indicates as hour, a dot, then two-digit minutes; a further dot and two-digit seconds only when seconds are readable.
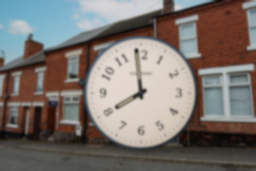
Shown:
7.59
